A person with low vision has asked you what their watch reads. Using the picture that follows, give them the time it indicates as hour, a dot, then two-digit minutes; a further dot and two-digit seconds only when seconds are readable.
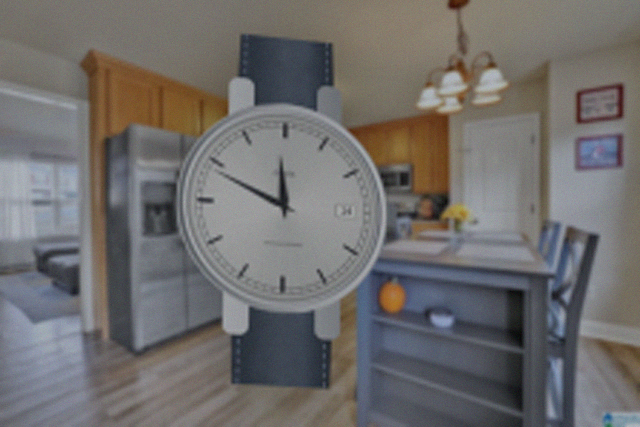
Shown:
11.49
